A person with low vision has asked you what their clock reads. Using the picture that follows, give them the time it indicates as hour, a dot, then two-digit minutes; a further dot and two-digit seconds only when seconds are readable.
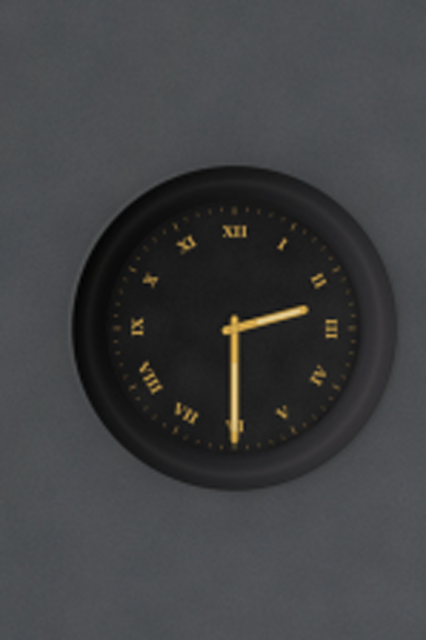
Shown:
2.30
